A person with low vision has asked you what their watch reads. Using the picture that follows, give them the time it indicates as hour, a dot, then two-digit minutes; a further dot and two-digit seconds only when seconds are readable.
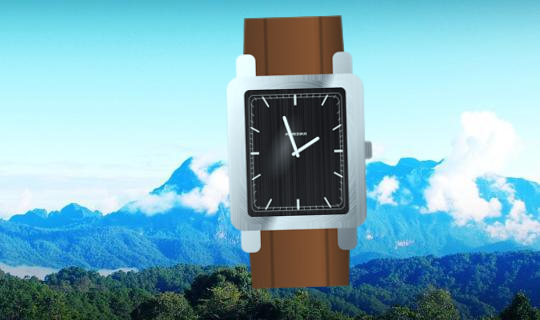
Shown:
1.57
